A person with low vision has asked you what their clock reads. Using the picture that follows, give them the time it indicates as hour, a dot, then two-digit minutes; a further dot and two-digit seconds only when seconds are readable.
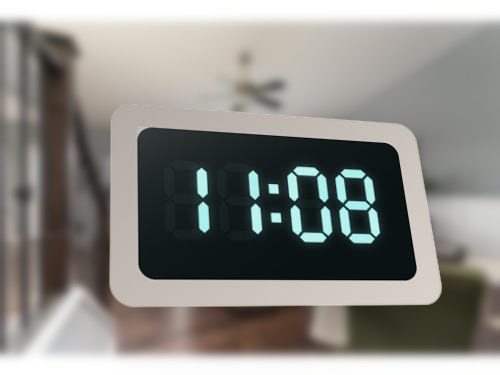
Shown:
11.08
